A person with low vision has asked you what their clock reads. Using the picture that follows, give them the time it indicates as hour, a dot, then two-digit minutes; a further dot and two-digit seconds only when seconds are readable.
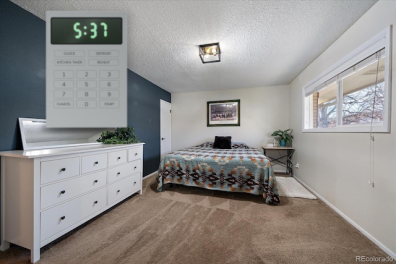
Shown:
5.37
